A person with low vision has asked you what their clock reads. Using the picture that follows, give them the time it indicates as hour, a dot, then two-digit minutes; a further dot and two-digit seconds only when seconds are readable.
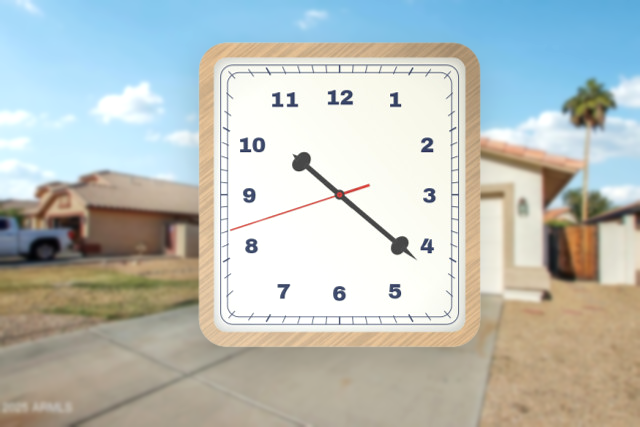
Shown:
10.21.42
